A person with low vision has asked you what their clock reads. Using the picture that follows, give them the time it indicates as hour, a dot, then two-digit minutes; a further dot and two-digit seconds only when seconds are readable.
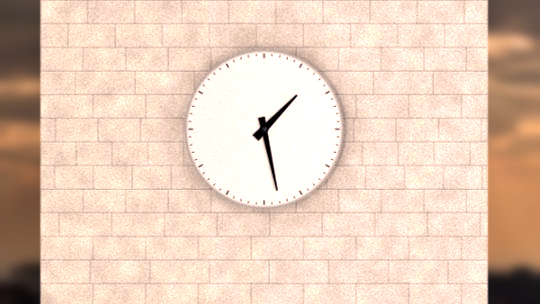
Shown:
1.28
